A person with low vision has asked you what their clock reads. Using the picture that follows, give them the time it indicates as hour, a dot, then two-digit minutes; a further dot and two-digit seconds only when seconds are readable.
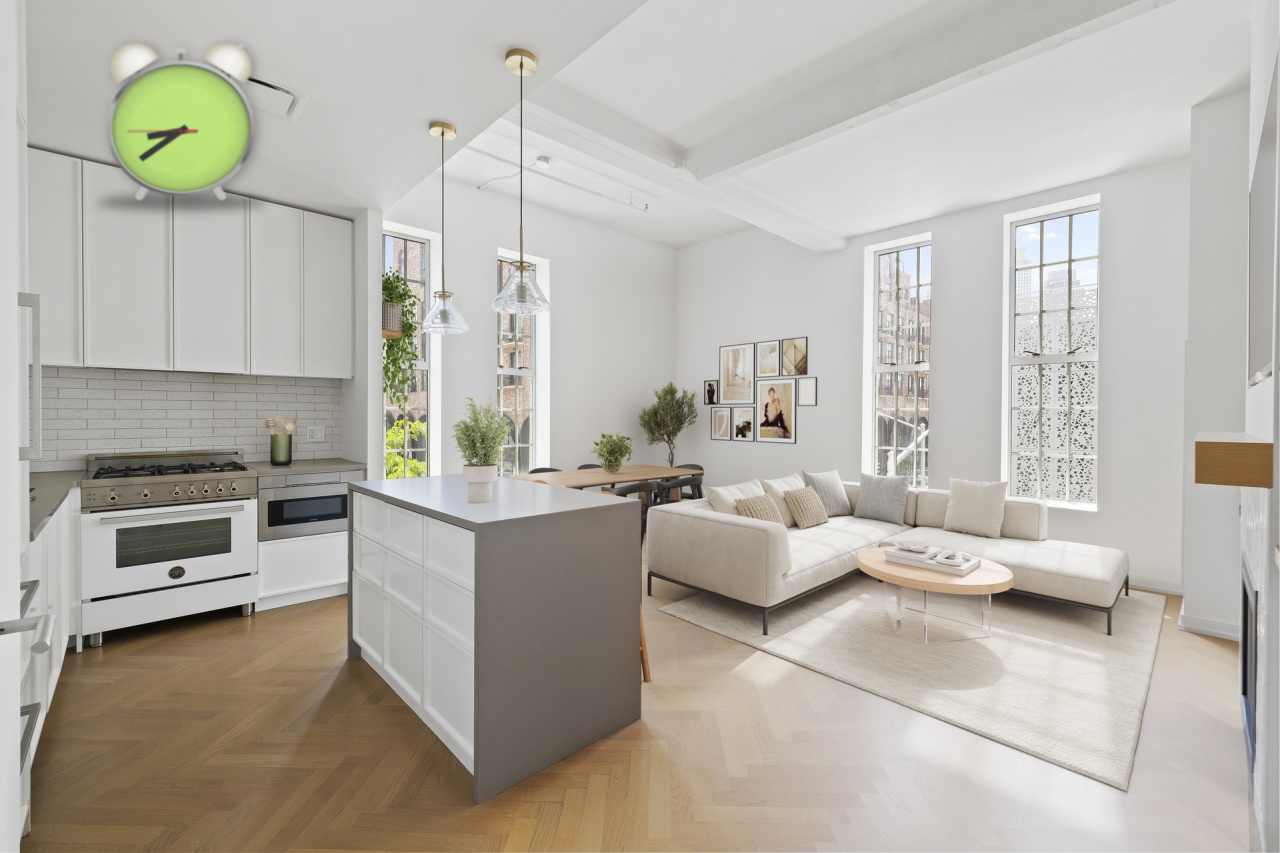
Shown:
8.38.45
